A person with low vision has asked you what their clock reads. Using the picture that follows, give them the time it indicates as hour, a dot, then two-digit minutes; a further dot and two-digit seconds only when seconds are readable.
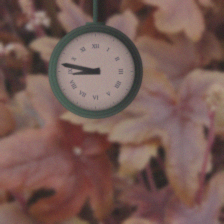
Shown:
8.47
